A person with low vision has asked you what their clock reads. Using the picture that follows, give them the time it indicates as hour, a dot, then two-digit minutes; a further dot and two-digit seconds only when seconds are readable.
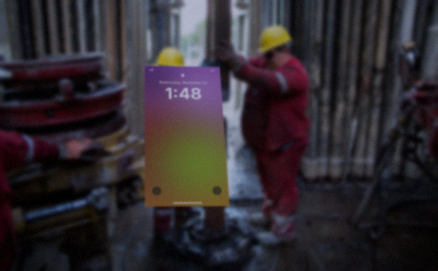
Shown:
1.48
